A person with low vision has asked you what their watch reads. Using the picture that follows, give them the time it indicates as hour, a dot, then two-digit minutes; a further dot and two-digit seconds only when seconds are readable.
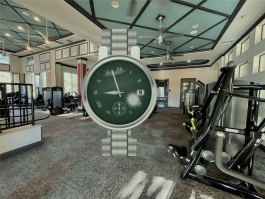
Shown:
8.57
